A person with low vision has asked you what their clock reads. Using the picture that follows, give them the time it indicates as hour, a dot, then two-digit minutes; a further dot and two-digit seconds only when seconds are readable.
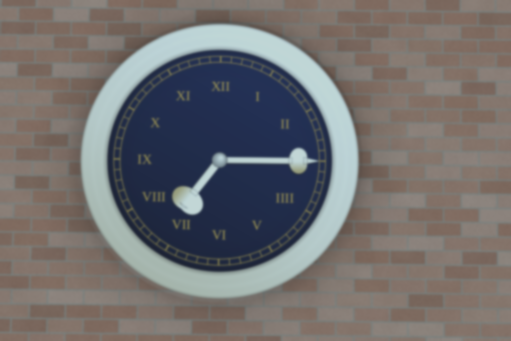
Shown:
7.15
